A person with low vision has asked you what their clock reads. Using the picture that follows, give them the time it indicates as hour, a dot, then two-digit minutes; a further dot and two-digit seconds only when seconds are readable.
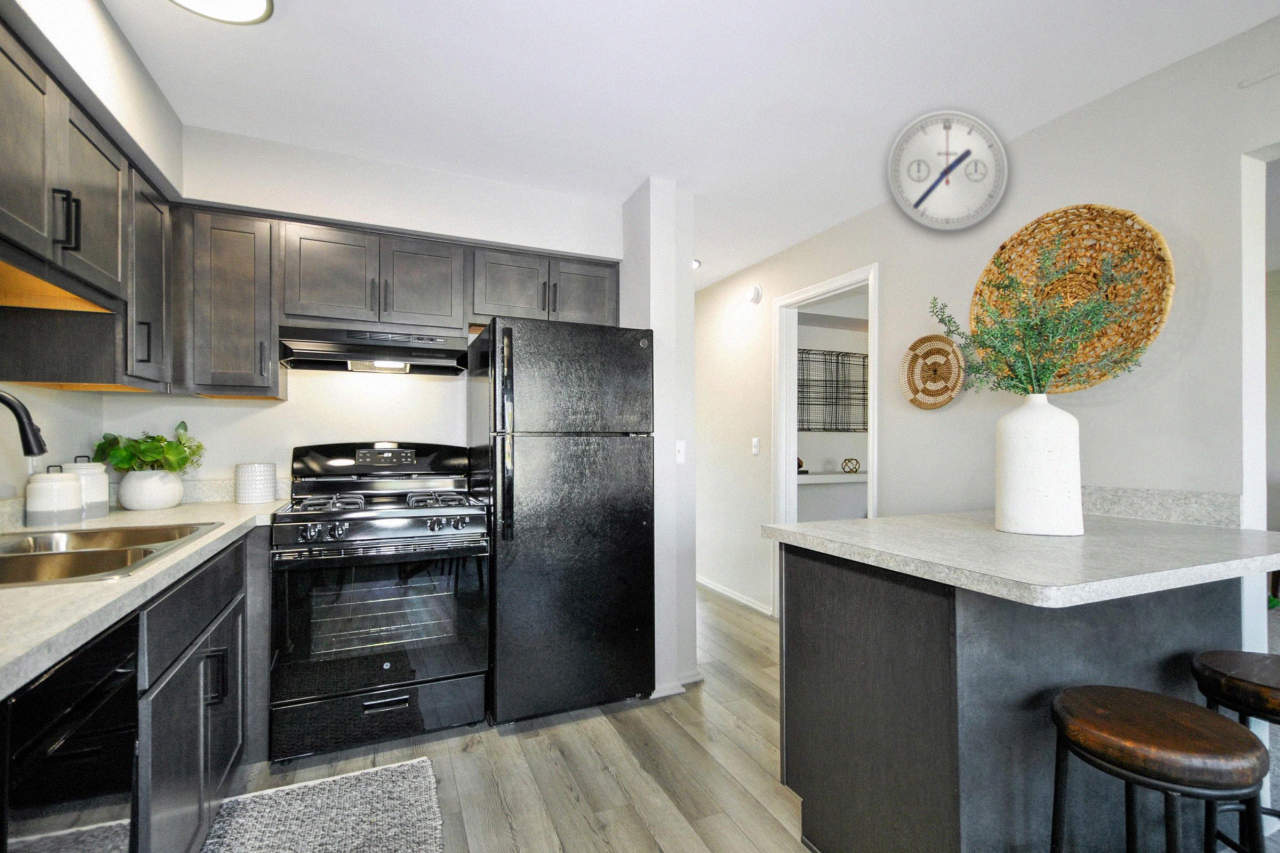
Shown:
1.37
